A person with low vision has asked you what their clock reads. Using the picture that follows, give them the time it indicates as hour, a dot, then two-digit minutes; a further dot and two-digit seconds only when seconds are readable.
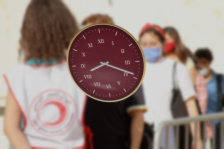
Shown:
8.19
